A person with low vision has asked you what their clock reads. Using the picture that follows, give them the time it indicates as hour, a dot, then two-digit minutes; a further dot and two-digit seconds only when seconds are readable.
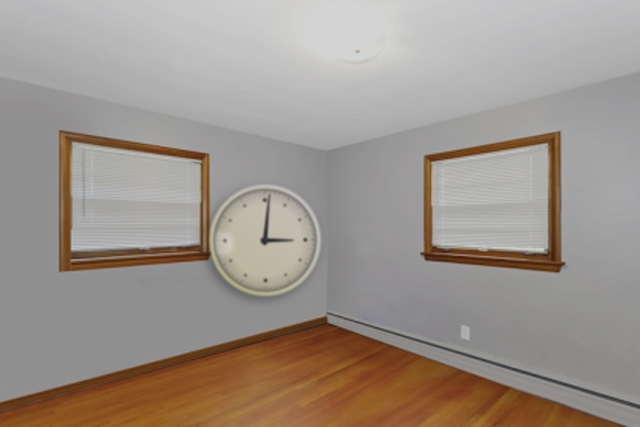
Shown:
3.01
